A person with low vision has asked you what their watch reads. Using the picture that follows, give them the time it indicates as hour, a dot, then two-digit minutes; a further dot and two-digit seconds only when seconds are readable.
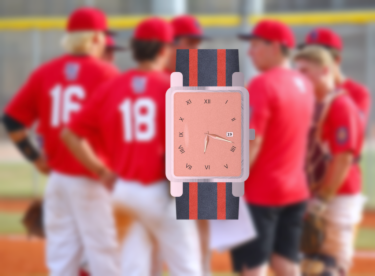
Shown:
6.18
